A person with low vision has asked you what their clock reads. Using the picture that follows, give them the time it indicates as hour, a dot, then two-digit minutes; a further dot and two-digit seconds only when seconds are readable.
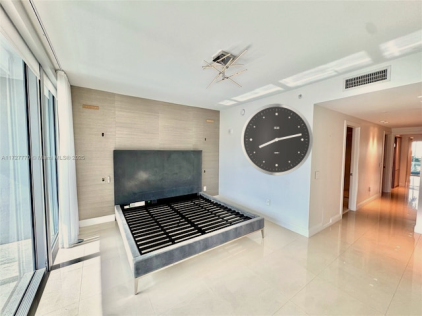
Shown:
8.13
